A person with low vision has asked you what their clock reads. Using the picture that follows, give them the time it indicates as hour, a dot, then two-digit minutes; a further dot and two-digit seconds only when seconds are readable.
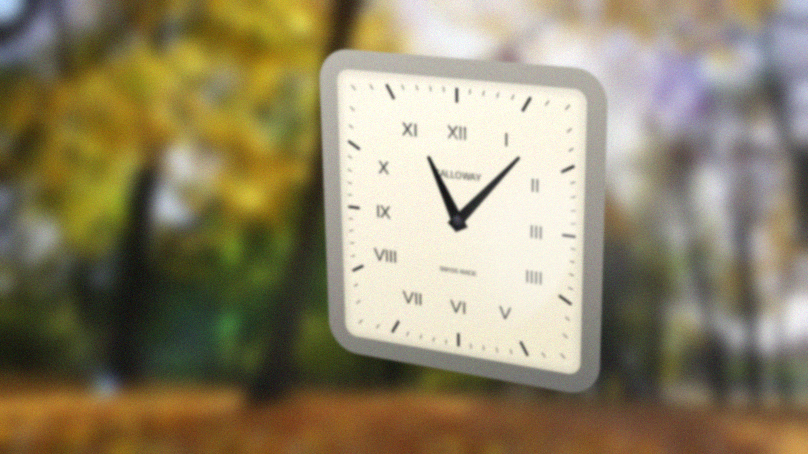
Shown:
11.07
